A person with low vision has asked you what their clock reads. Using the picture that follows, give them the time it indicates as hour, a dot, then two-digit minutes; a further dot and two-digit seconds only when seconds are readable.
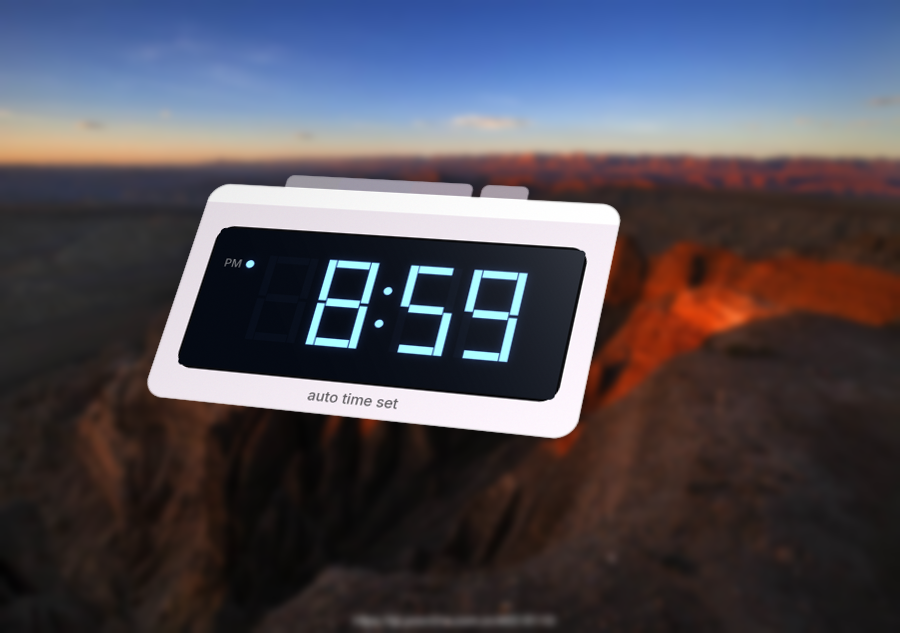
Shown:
8.59
